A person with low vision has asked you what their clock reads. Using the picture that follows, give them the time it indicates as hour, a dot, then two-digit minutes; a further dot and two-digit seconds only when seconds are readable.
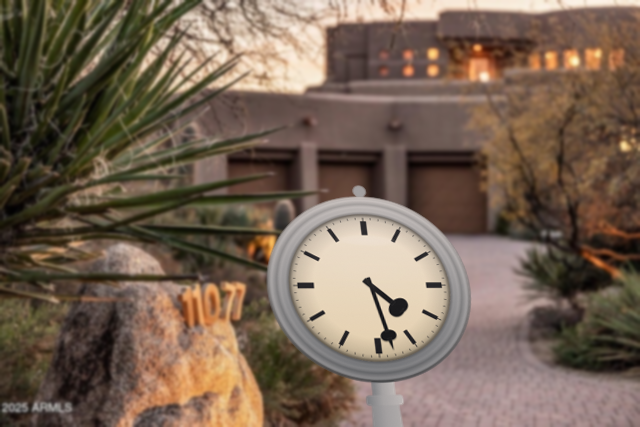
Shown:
4.28
